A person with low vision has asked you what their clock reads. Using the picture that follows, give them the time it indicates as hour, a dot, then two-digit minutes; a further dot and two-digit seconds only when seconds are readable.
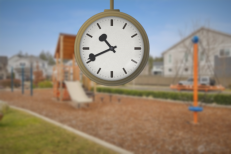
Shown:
10.41
